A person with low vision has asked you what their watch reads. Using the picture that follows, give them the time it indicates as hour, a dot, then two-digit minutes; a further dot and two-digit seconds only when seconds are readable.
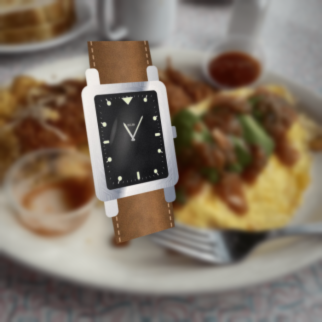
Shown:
11.06
